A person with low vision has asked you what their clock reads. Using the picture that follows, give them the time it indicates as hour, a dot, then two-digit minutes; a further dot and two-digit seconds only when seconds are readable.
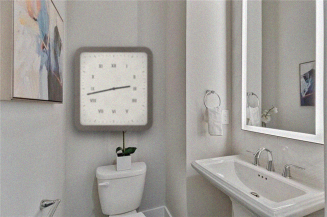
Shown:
2.43
